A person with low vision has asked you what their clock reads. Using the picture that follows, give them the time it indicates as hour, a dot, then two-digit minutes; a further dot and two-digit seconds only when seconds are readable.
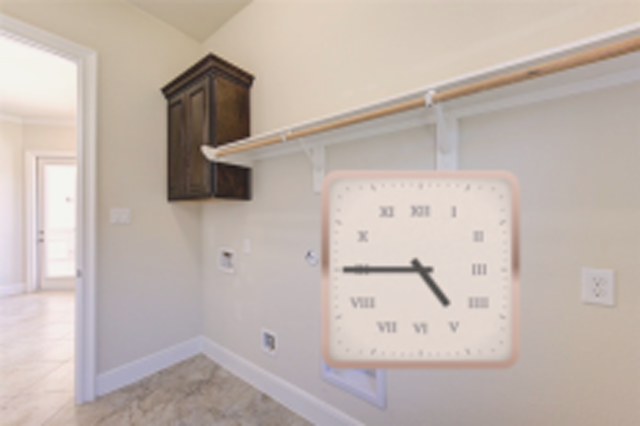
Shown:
4.45
